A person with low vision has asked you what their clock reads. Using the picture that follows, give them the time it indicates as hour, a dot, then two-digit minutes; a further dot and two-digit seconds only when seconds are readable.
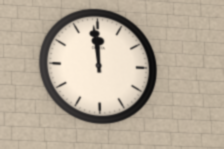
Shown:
11.59
